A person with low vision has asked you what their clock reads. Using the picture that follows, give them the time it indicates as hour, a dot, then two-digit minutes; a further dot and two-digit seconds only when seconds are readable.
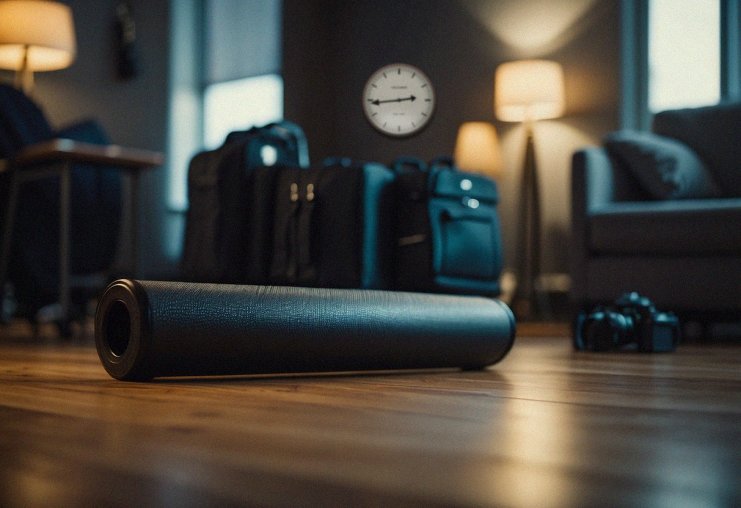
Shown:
2.44
